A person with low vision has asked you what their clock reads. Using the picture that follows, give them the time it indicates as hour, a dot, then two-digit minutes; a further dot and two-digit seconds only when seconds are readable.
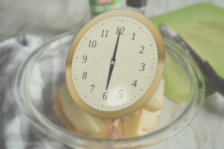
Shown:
6.00
